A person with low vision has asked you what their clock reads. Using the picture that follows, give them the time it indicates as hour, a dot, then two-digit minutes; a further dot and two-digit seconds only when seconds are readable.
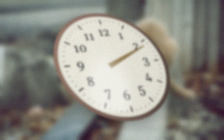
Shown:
2.11
